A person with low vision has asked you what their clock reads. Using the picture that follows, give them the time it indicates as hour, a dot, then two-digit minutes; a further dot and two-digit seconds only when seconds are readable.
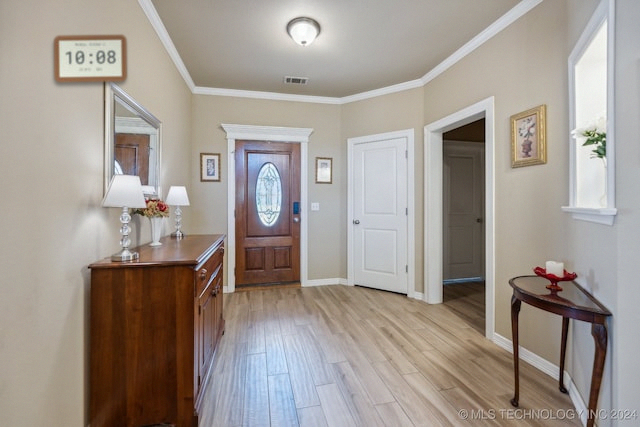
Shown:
10.08
